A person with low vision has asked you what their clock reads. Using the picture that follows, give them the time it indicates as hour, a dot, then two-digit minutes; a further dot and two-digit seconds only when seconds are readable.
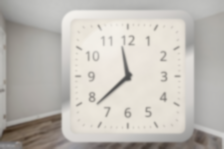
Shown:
11.38
